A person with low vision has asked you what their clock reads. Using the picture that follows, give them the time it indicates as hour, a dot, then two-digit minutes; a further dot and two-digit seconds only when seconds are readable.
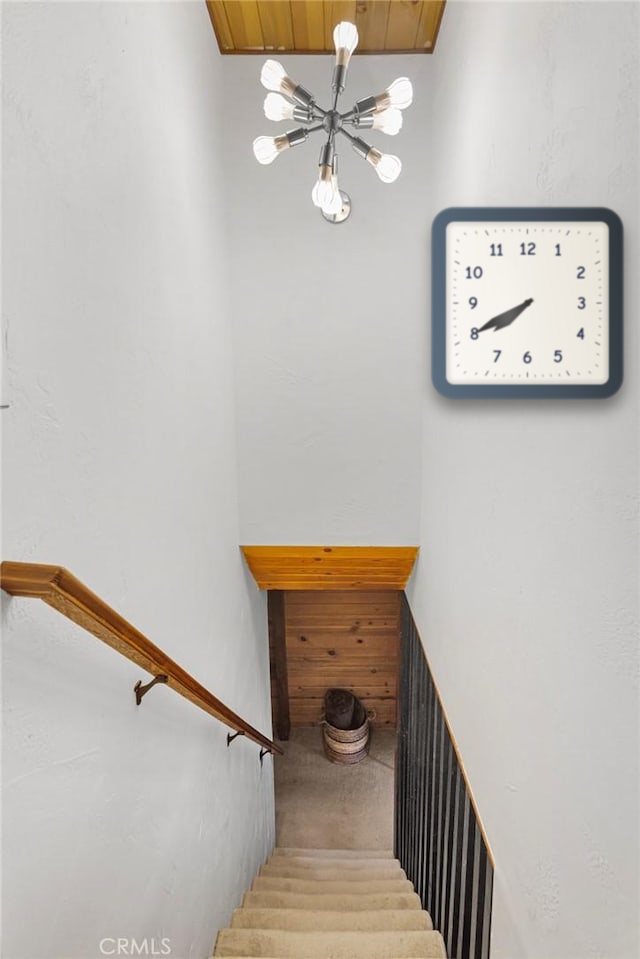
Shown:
7.40
